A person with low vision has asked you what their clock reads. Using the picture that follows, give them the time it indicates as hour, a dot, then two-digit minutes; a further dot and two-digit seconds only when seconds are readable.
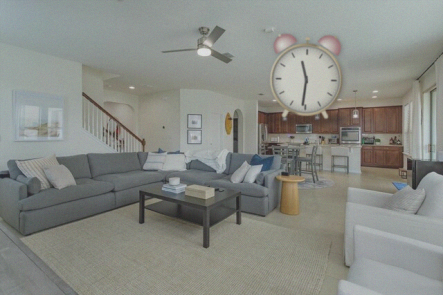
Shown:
11.31
